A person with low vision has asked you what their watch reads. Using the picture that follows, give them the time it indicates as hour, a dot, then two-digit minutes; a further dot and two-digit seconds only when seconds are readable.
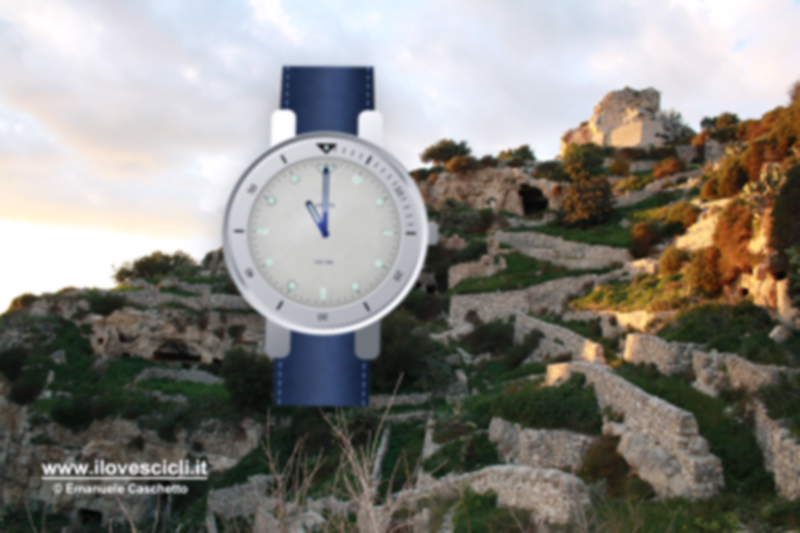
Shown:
11.00
